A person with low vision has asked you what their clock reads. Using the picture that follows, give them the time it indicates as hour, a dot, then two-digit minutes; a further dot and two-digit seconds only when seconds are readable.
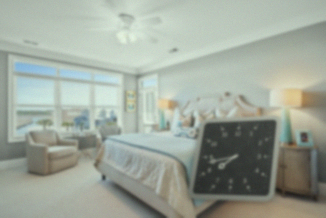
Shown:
7.43
